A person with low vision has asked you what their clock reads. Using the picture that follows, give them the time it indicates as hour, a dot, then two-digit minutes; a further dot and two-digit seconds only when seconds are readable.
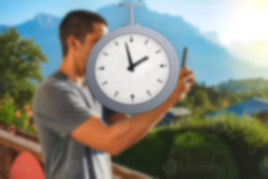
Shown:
1.58
